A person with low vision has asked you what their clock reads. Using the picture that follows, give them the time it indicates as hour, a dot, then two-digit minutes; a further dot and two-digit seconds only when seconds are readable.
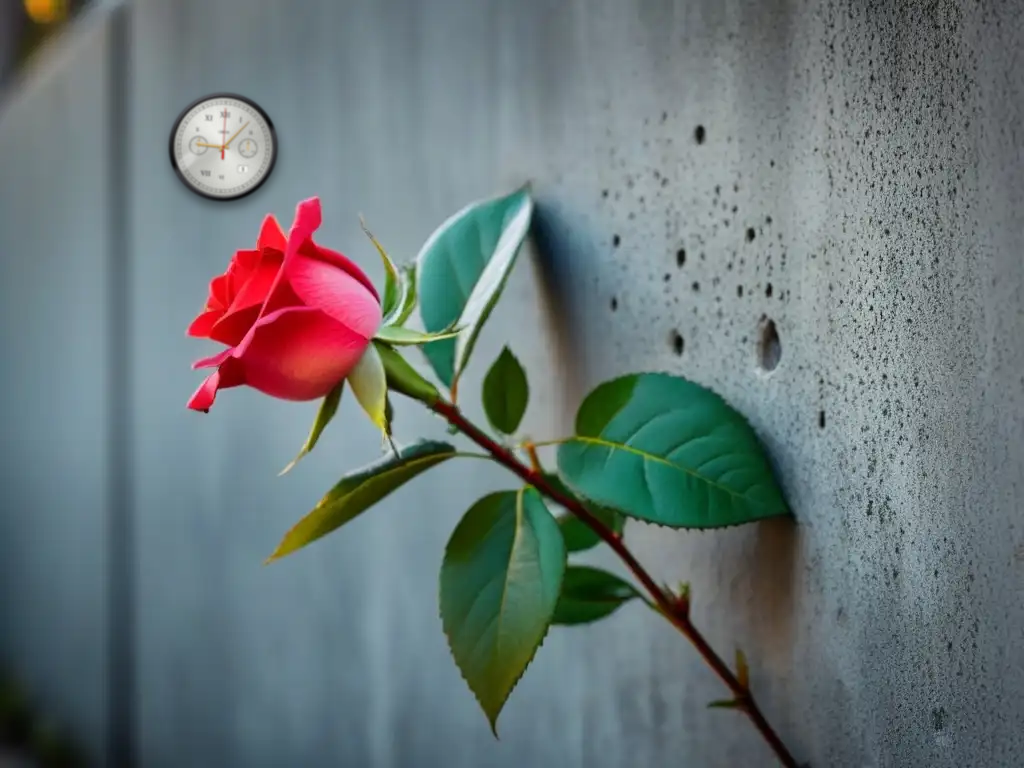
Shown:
9.07
